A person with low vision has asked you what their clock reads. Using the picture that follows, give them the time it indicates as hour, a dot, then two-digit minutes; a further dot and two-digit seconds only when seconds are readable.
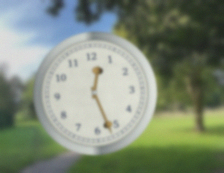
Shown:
12.27
